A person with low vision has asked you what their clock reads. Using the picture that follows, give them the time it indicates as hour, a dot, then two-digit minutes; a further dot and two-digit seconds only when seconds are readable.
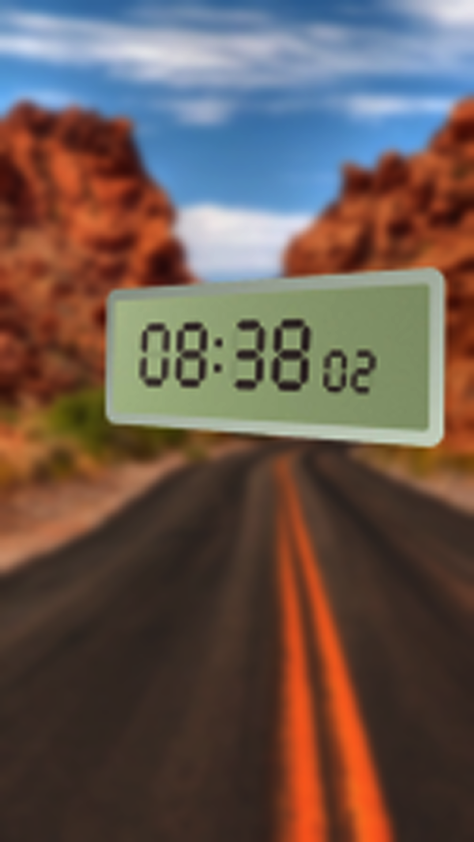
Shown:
8.38.02
